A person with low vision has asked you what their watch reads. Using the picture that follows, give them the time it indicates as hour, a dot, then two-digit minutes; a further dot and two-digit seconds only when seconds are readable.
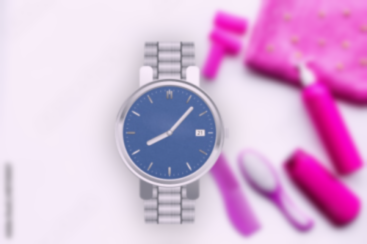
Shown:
8.07
